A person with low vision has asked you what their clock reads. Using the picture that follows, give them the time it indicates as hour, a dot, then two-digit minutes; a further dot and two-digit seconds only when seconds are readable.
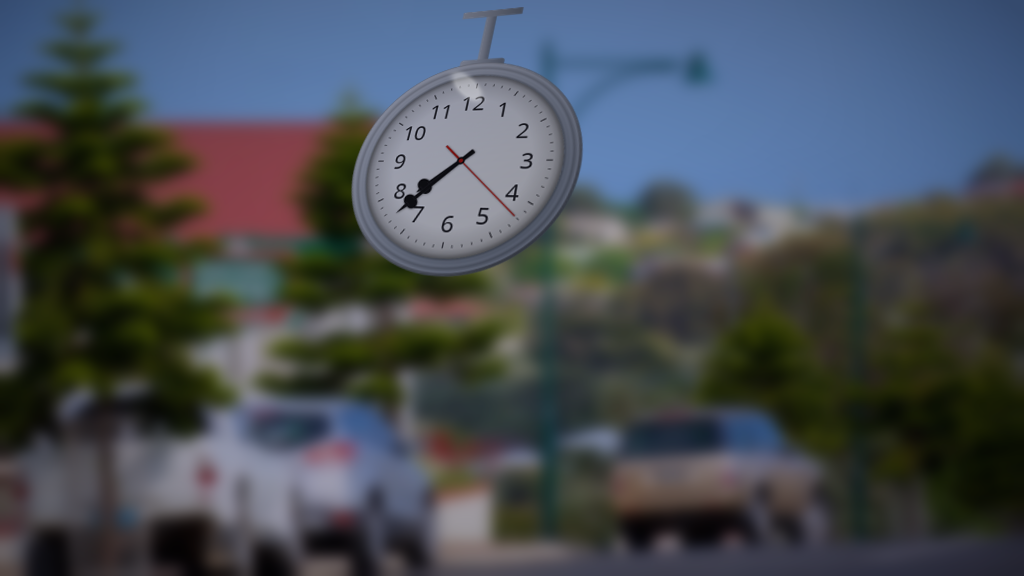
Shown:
7.37.22
